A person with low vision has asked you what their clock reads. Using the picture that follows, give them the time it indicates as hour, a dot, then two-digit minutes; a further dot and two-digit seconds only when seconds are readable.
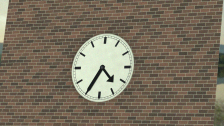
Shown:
4.35
